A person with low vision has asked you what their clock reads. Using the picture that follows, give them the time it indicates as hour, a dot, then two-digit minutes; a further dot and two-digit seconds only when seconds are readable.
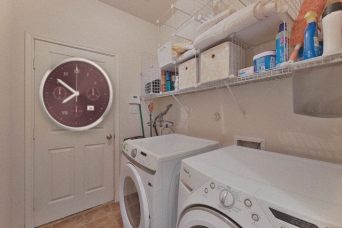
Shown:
7.51
